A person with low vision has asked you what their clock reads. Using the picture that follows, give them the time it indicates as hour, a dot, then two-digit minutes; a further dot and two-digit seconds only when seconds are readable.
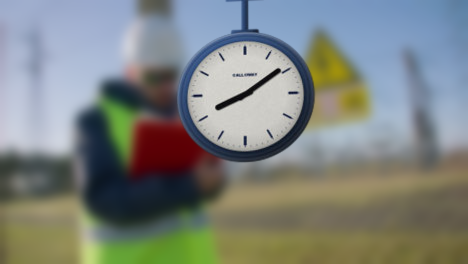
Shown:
8.09
